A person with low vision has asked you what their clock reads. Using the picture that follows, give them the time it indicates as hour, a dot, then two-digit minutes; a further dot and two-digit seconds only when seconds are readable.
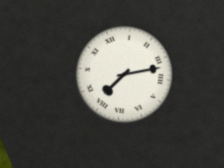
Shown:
8.17
